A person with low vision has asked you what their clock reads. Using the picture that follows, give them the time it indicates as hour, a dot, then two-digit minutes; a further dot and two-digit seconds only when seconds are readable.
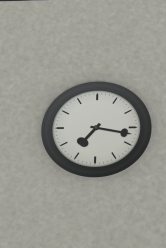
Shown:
7.17
